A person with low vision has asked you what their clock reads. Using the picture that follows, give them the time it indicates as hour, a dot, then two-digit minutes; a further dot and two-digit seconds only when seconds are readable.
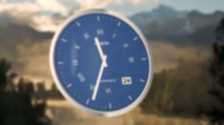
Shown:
11.34
